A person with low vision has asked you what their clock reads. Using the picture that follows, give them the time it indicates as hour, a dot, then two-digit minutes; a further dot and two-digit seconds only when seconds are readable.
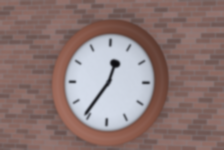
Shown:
12.36
